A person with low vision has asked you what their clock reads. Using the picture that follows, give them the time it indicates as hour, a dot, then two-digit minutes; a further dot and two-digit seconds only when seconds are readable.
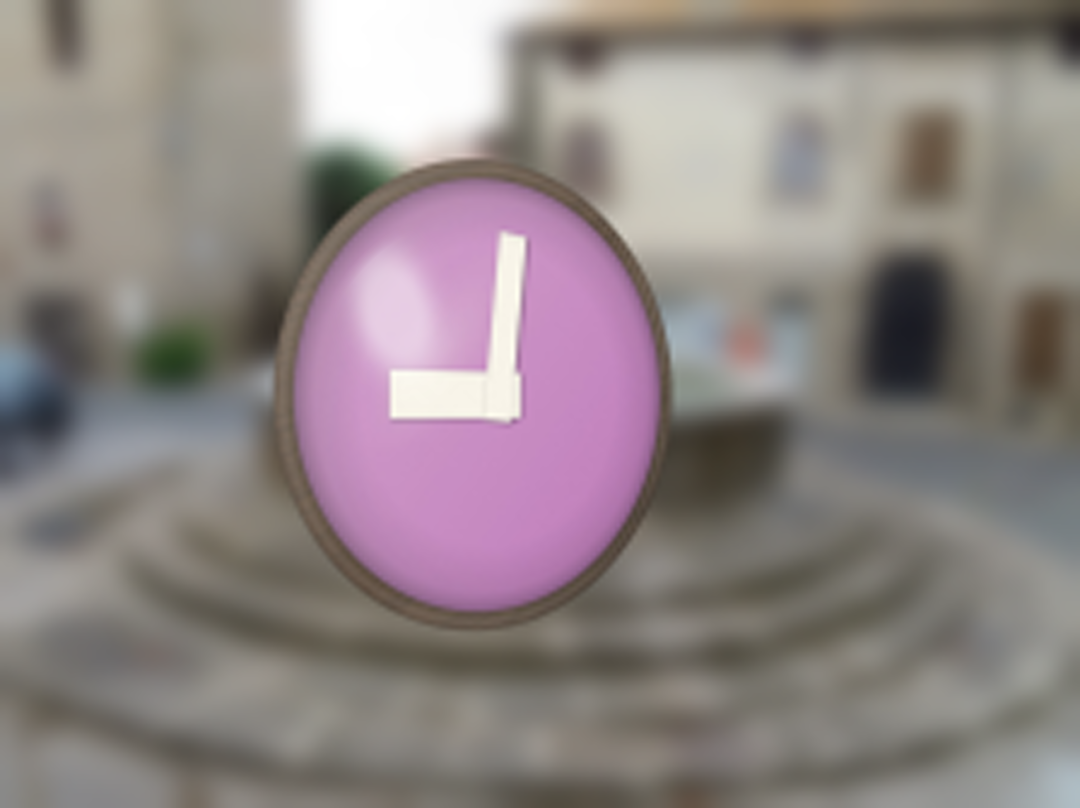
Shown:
9.01
